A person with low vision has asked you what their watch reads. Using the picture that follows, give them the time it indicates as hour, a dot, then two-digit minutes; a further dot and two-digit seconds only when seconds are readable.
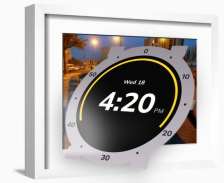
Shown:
4.20
